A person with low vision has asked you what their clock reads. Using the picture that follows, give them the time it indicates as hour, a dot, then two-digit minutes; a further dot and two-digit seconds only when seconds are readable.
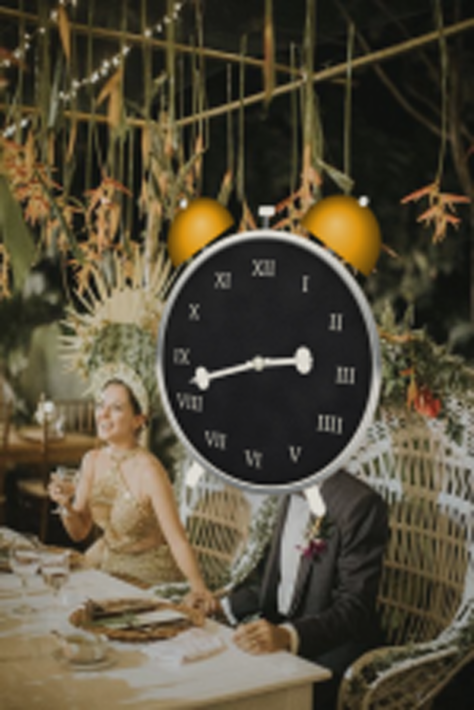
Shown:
2.42
